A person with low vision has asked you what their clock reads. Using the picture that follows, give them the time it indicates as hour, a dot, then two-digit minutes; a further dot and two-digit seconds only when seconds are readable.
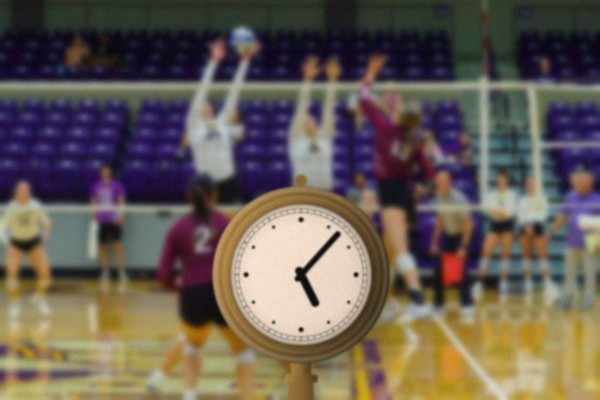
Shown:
5.07
